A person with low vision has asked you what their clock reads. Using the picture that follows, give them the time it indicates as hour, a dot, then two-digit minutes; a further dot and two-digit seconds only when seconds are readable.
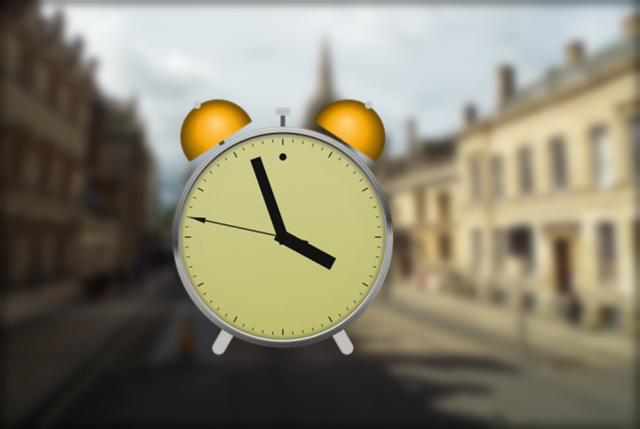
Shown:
3.56.47
